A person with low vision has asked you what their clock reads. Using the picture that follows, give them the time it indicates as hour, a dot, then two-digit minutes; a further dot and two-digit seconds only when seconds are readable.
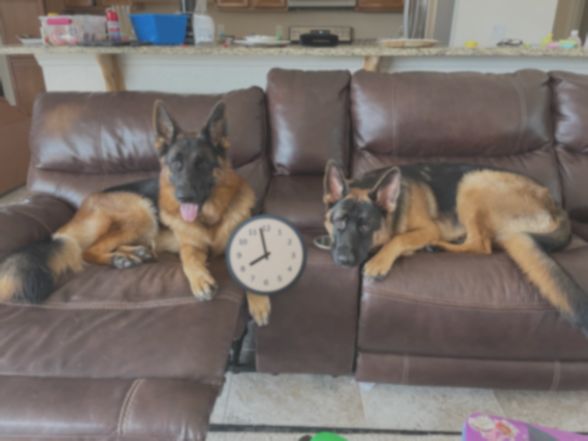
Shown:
7.58
